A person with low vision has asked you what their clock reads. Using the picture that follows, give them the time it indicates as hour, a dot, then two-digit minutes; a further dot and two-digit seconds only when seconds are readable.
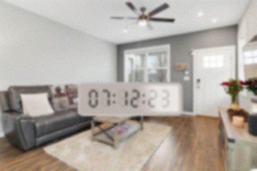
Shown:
7.12.23
